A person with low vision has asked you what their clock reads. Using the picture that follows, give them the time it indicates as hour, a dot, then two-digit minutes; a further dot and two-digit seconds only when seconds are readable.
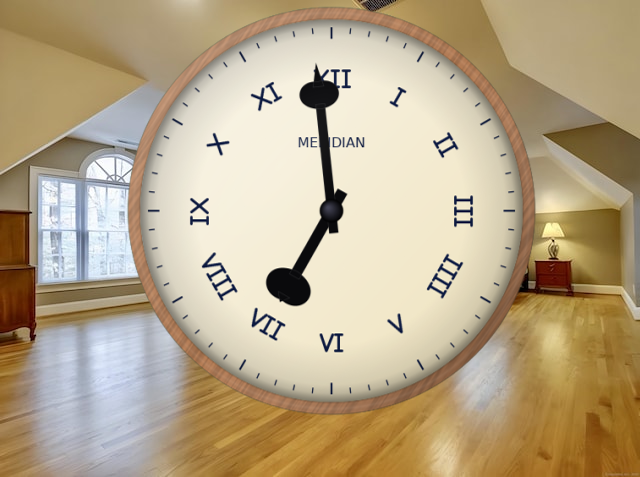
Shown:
6.59
